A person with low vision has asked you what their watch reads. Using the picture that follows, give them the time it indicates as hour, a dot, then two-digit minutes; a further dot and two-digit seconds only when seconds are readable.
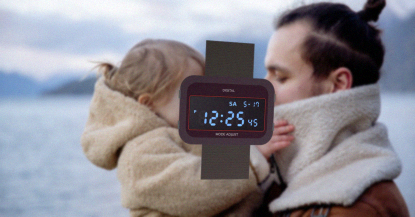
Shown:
12.25.45
